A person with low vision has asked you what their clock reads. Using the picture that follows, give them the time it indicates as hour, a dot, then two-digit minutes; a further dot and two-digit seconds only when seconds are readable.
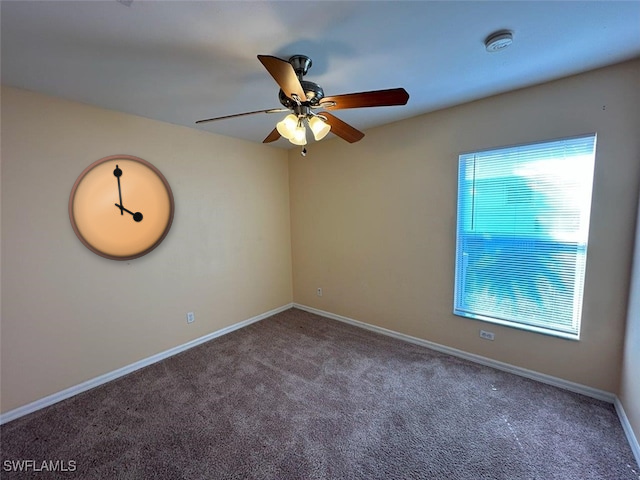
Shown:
3.59
